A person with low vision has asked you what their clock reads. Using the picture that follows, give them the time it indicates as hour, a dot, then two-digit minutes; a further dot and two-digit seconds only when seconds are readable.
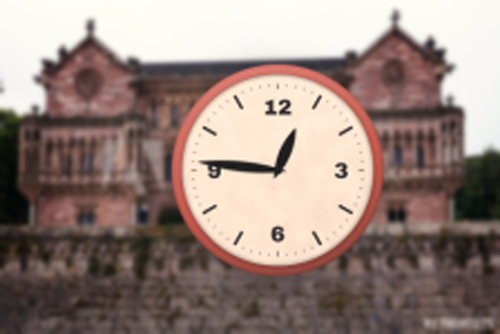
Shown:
12.46
